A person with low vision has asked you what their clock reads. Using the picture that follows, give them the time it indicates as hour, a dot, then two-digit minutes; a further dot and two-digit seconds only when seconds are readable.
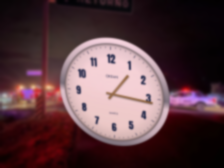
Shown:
1.16
